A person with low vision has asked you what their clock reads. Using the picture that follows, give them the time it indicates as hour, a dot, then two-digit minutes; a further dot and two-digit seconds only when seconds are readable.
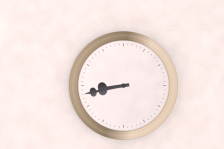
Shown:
8.43
